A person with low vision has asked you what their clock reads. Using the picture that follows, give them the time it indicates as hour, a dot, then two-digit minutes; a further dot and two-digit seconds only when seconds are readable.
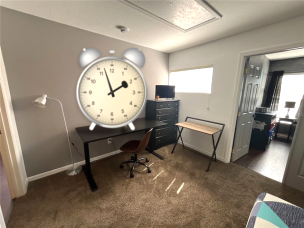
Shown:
1.57
